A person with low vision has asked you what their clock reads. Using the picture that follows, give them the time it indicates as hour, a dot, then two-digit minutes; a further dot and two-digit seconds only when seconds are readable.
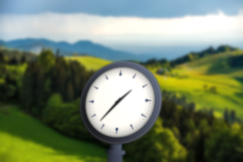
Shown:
1.37
